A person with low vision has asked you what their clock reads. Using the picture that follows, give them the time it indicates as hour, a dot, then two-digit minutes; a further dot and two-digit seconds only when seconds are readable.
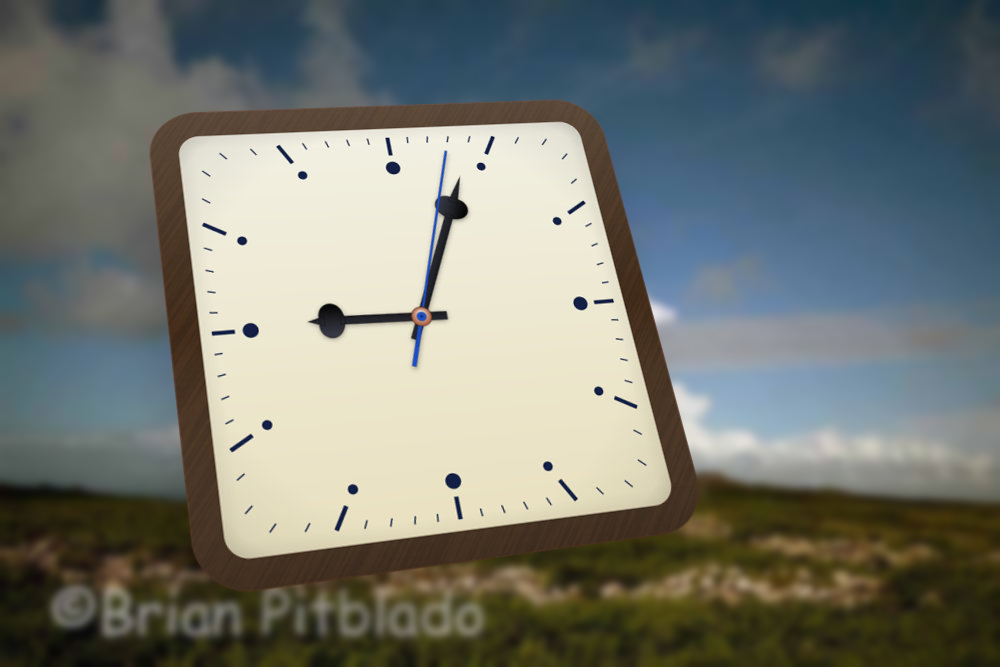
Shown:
9.04.03
